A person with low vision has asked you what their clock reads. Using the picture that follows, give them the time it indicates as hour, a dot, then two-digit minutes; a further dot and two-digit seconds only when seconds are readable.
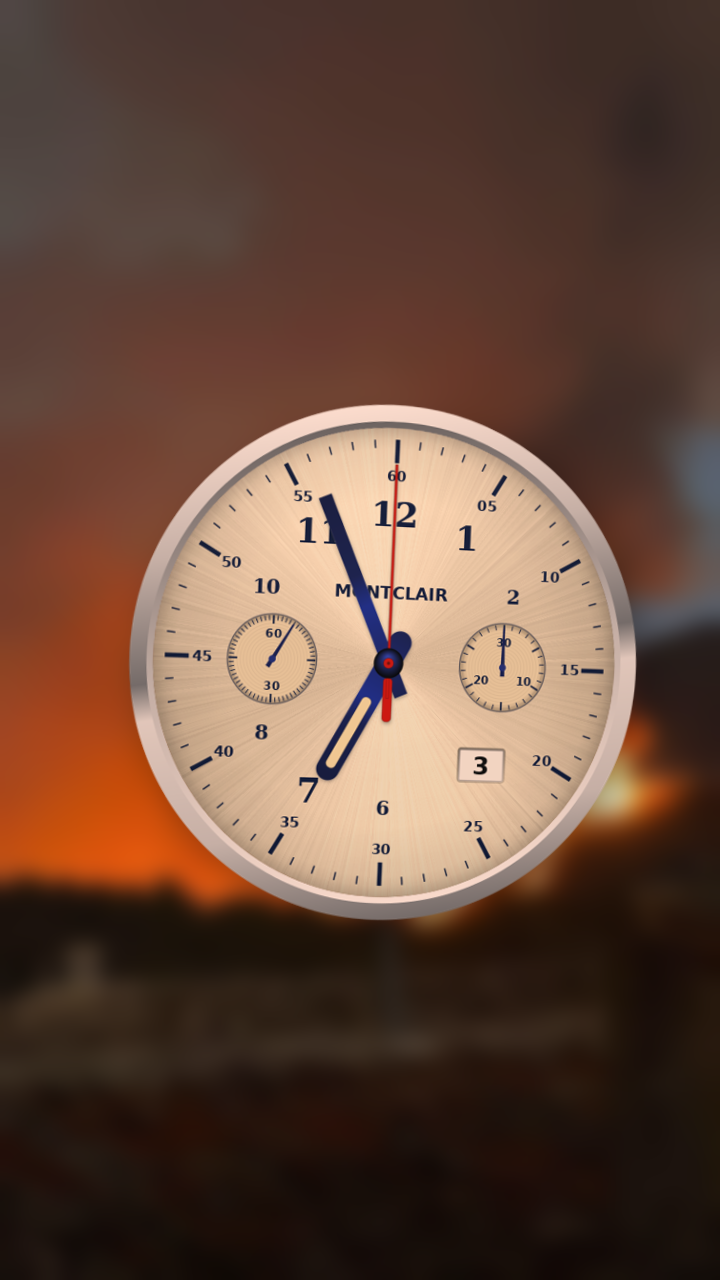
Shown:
6.56.05
